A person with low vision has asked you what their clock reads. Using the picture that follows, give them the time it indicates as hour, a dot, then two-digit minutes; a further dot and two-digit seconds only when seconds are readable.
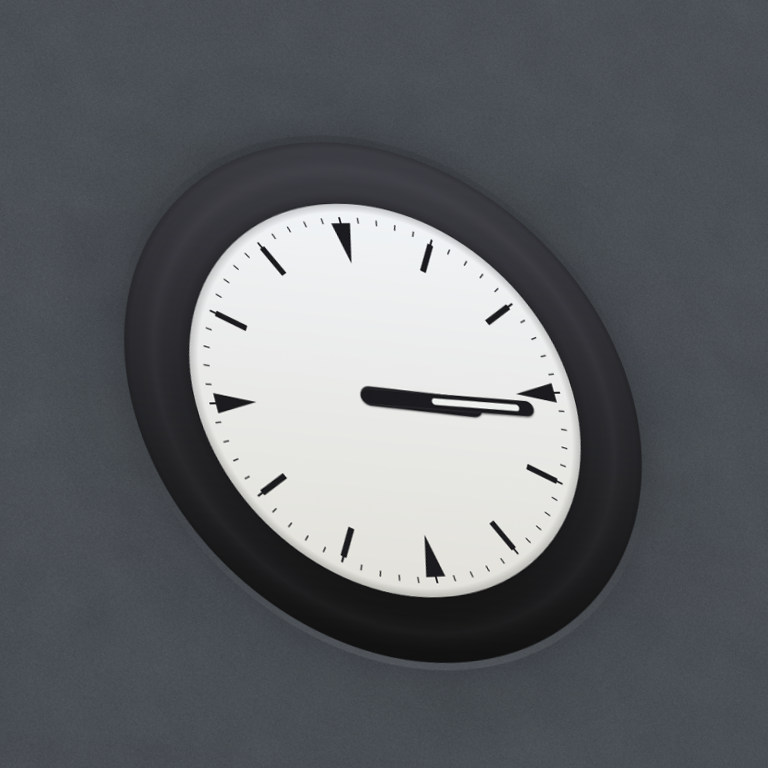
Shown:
3.16
